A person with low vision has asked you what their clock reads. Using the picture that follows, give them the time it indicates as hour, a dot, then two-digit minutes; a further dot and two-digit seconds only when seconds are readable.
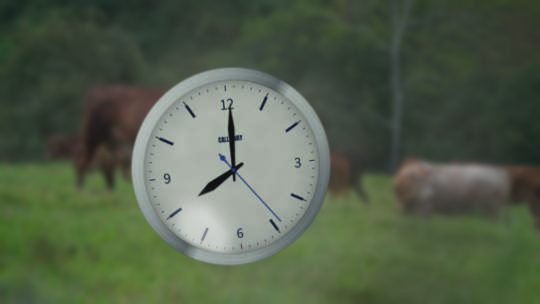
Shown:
8.00.24
